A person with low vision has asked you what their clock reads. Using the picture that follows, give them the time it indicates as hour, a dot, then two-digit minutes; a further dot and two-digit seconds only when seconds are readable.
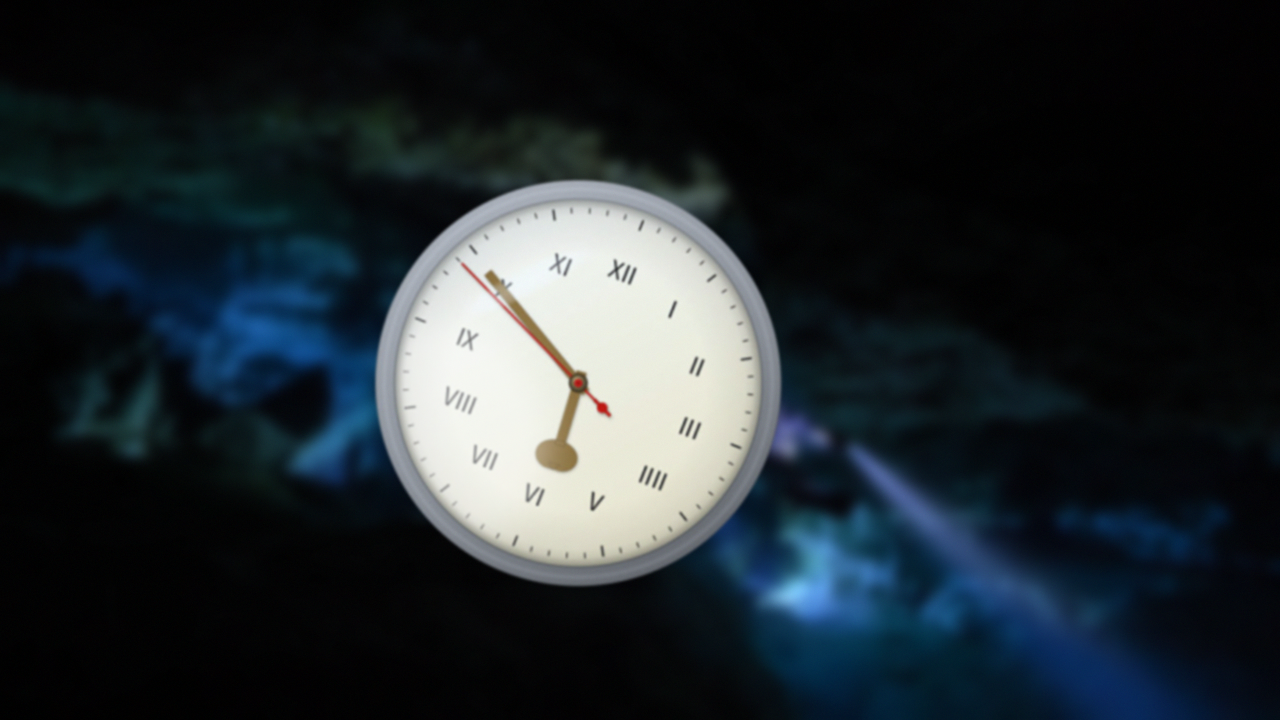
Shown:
5.49.49
